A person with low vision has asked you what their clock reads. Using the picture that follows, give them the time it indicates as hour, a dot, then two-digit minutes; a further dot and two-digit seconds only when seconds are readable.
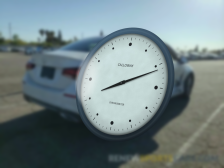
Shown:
8.11
